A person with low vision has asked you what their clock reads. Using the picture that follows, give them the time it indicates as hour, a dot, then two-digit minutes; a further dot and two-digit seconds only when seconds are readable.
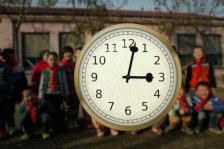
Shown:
3.02
